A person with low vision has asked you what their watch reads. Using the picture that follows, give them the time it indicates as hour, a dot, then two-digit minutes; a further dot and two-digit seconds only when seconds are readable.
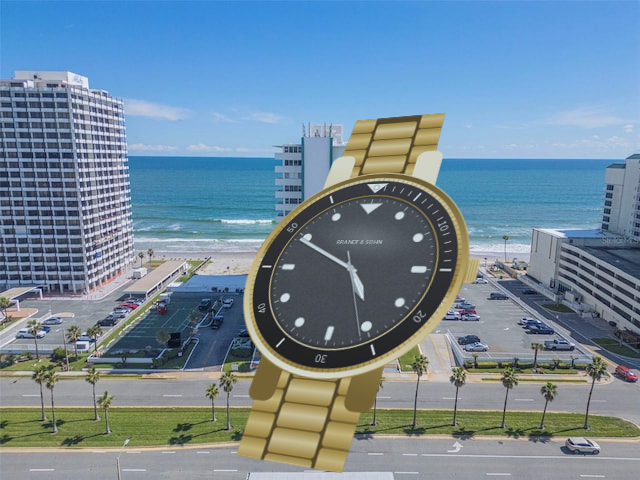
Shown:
4.49.26
